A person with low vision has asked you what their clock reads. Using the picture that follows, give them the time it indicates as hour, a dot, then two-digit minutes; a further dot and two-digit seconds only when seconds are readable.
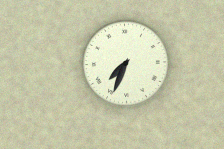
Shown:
7.34
